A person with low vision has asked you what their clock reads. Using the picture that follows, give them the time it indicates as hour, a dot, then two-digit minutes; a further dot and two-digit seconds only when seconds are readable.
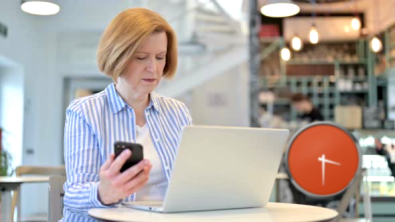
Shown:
3.30
